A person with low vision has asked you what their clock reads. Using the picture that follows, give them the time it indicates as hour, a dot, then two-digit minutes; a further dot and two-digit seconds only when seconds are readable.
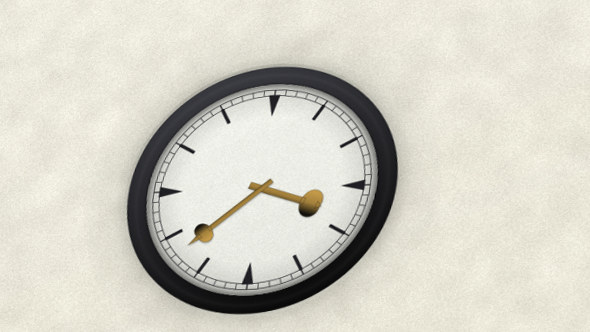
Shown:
3.38
